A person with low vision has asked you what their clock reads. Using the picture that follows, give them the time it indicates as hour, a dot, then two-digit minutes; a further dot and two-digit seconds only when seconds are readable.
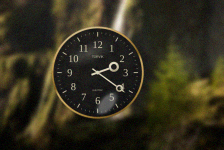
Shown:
2.21
